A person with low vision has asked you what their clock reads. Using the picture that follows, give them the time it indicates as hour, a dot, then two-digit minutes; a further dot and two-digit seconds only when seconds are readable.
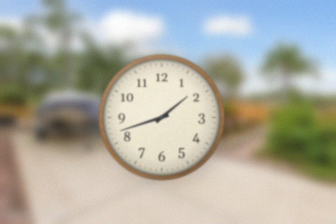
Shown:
1.42
